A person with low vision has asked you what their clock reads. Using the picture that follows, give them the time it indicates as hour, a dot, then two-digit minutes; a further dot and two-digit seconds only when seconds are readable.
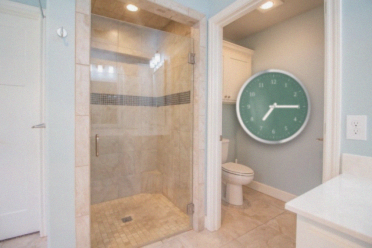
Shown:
7.15
